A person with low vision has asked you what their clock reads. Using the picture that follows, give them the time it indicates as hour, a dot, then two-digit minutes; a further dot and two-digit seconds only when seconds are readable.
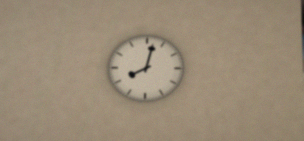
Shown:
8.02
